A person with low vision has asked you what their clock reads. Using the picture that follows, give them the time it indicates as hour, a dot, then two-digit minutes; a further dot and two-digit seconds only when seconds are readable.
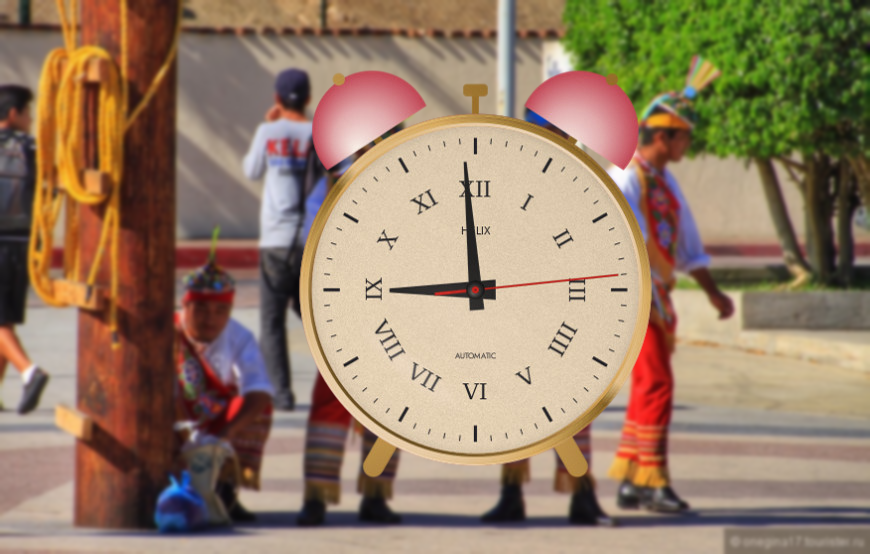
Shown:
8.59.14
